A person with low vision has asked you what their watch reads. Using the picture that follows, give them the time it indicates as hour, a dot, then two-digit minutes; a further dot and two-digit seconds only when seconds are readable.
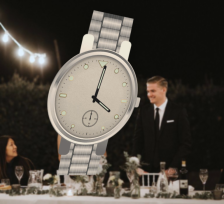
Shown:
4.01
